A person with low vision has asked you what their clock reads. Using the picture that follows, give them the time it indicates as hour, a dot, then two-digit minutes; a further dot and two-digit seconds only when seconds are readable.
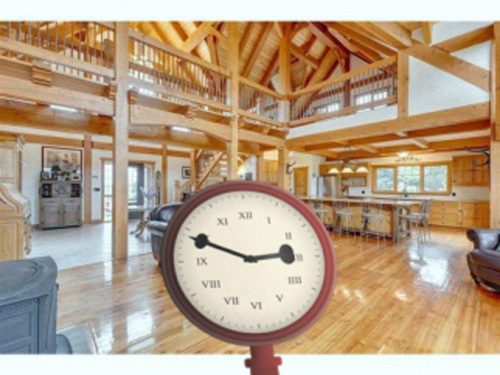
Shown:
2.49
